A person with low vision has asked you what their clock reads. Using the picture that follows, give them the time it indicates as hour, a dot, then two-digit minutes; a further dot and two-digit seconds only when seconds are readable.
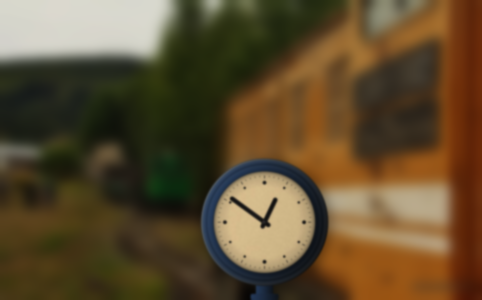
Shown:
12.51
